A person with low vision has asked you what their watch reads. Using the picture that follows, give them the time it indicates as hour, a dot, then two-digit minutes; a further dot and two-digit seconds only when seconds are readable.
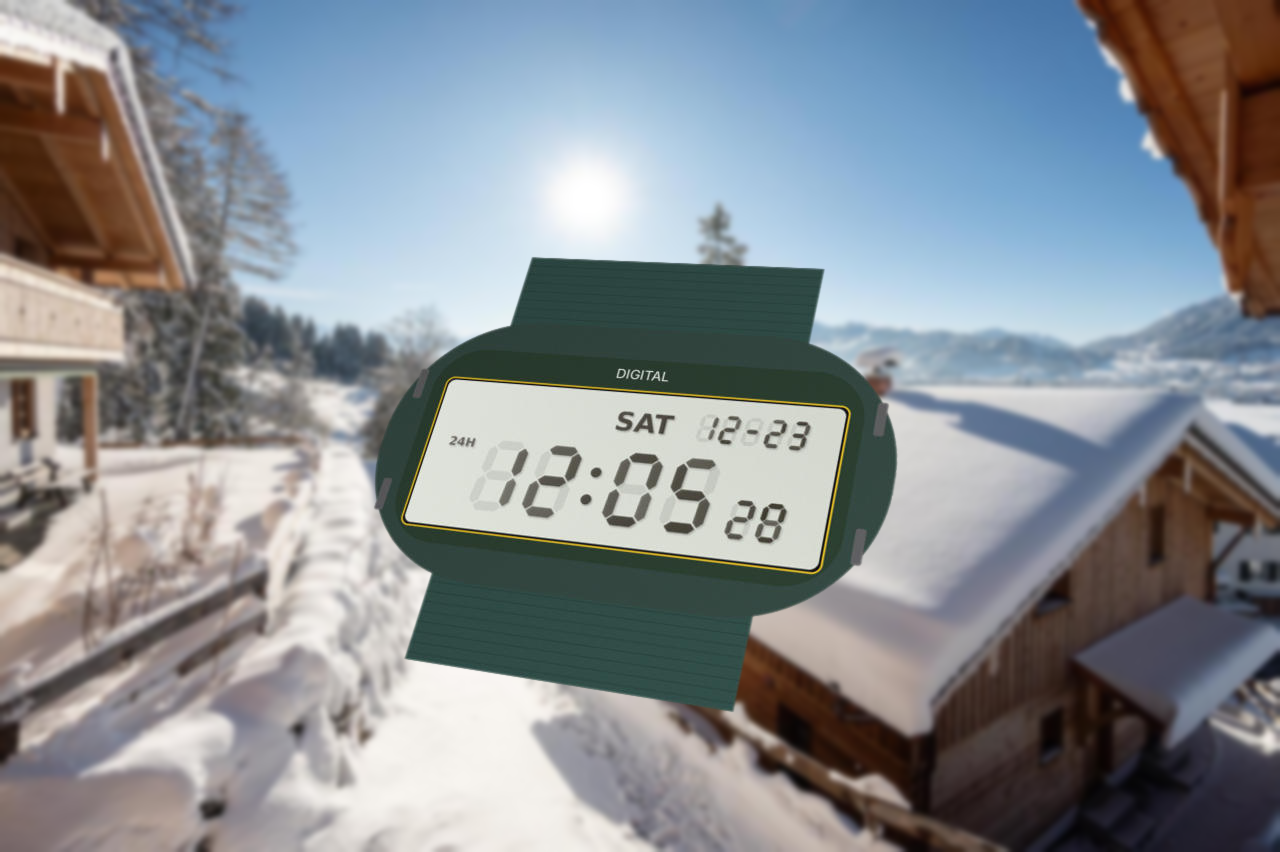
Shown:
12.05.28
